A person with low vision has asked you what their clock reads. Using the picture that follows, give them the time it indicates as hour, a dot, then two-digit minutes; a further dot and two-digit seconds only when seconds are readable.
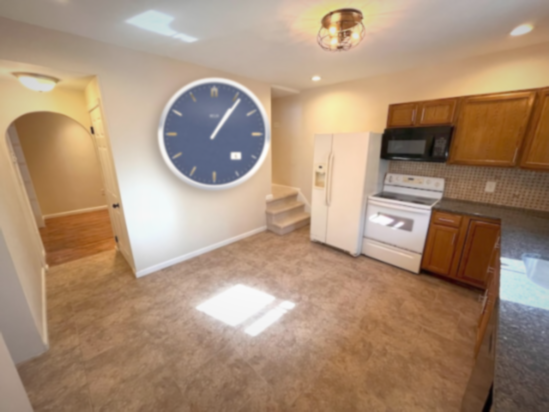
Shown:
1.06
